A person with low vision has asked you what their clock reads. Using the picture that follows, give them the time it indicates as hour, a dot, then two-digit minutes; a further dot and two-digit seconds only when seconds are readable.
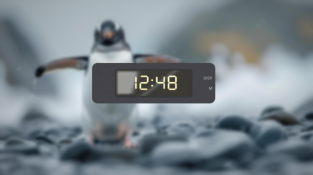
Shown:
12.48
